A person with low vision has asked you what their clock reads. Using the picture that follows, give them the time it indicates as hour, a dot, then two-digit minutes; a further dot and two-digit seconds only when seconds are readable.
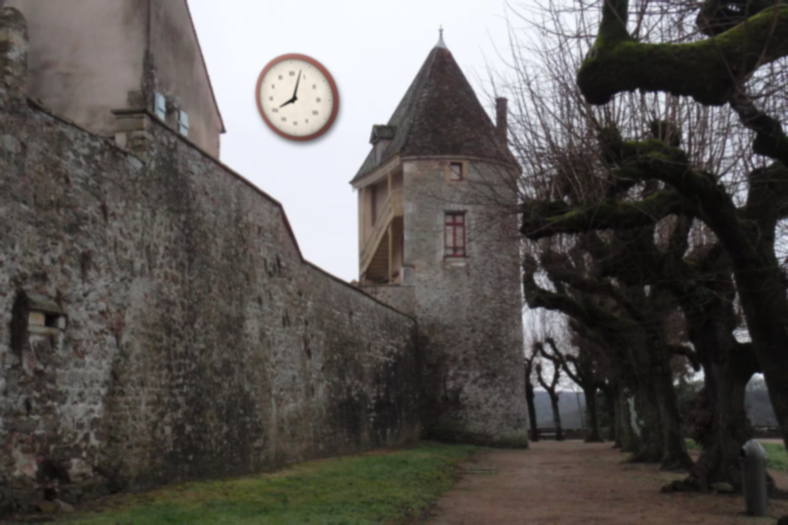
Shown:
8.03
